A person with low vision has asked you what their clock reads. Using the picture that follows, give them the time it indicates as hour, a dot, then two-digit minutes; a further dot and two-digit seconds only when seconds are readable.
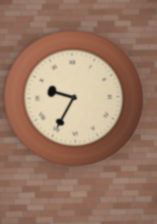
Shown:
9.35
